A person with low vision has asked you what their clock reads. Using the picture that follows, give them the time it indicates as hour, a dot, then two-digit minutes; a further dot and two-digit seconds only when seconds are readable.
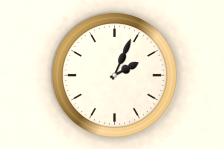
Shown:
2.04
